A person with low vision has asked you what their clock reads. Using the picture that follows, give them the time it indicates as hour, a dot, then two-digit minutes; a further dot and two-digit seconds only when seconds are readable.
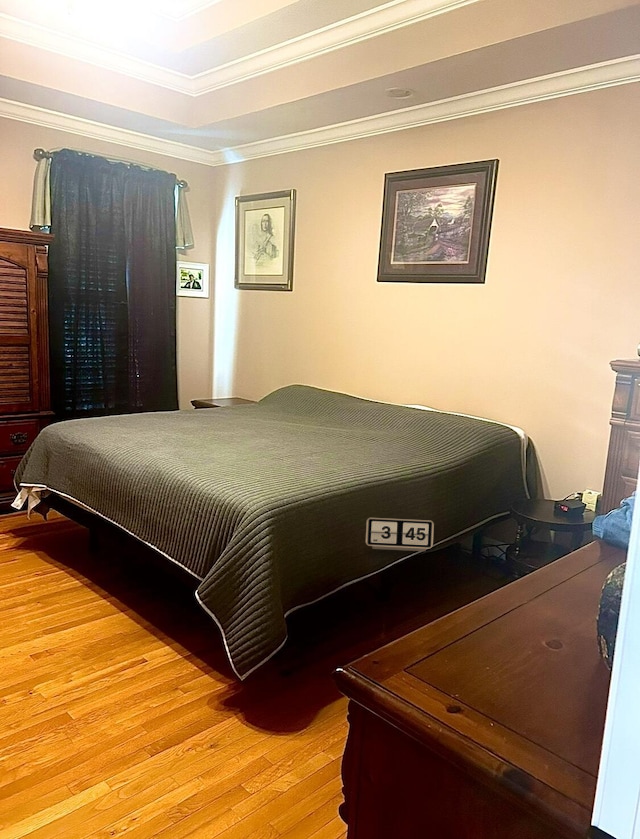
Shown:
3.45
